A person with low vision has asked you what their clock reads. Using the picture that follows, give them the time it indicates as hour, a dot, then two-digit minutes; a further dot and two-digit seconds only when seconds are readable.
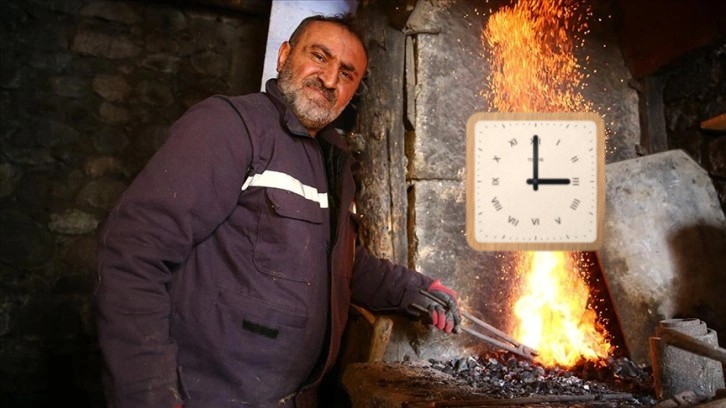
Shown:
3.00
